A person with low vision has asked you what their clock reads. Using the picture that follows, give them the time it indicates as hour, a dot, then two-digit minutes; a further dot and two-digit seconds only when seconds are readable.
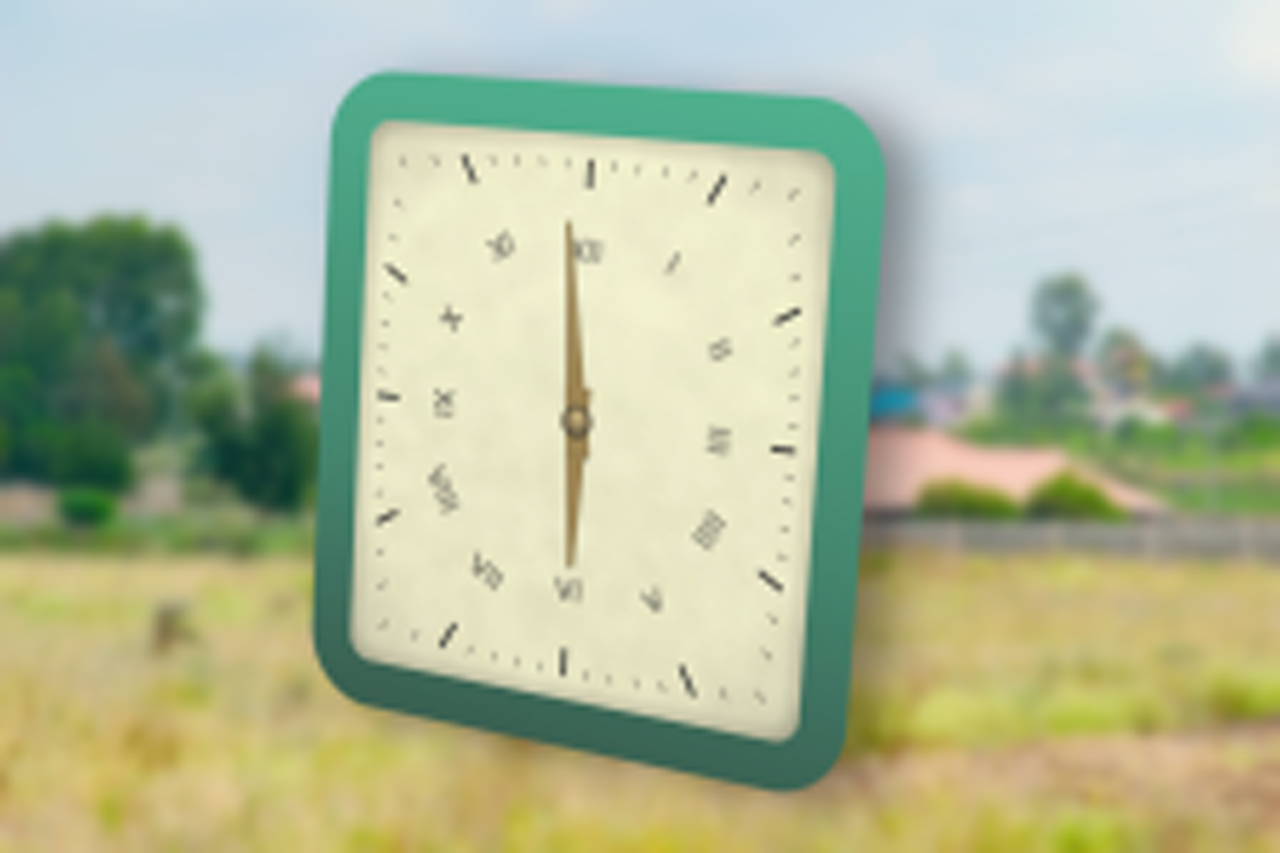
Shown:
5.59
